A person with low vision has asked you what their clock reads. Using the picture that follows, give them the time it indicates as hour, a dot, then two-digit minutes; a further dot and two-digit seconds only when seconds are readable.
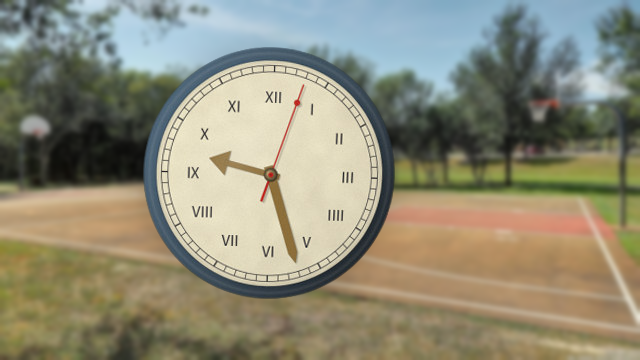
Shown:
9.27.03
